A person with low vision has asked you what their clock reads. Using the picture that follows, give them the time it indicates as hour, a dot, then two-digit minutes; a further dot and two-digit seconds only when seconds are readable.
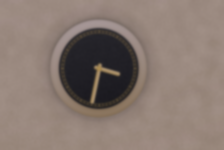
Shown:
3.32
